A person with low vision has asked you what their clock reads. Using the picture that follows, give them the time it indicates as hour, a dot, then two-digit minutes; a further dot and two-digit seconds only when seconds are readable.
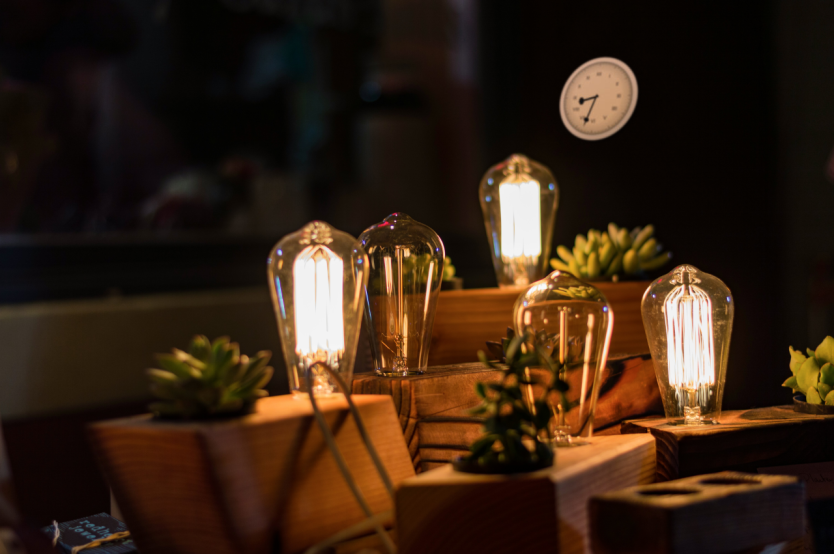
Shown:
8.33
